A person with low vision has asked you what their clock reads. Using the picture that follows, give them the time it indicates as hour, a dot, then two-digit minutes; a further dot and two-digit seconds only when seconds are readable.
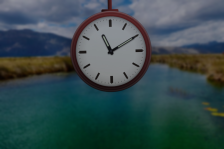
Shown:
11.10
